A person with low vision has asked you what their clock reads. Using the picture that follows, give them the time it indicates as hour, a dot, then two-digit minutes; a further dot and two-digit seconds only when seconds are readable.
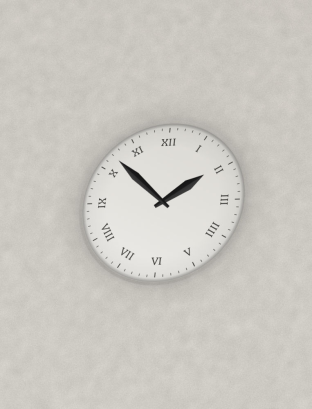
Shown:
1.52
